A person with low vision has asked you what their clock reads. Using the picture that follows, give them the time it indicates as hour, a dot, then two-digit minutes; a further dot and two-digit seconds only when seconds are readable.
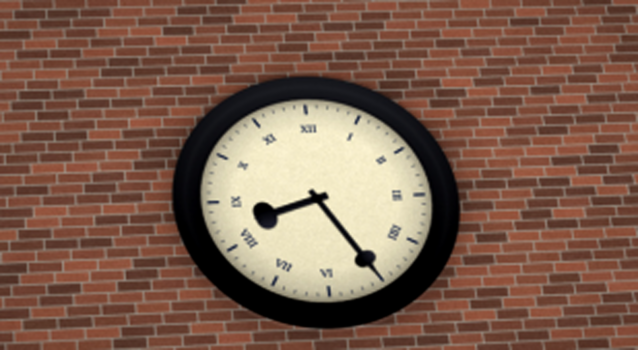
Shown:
8.25
